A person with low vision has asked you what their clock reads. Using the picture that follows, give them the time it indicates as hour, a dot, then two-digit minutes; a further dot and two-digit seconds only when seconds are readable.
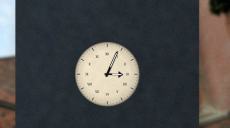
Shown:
3.04
